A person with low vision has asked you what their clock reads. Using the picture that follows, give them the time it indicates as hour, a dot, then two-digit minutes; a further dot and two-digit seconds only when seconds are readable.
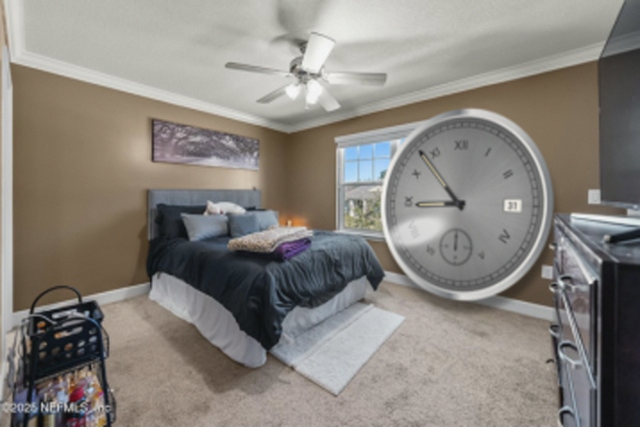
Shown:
8.53
